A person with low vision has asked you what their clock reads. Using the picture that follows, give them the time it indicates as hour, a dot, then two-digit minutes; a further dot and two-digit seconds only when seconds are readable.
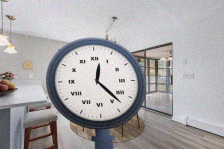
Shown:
12.23
